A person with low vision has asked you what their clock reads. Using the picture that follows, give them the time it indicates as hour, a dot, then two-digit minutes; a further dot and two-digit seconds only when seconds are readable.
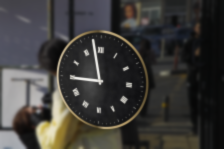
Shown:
8.58
